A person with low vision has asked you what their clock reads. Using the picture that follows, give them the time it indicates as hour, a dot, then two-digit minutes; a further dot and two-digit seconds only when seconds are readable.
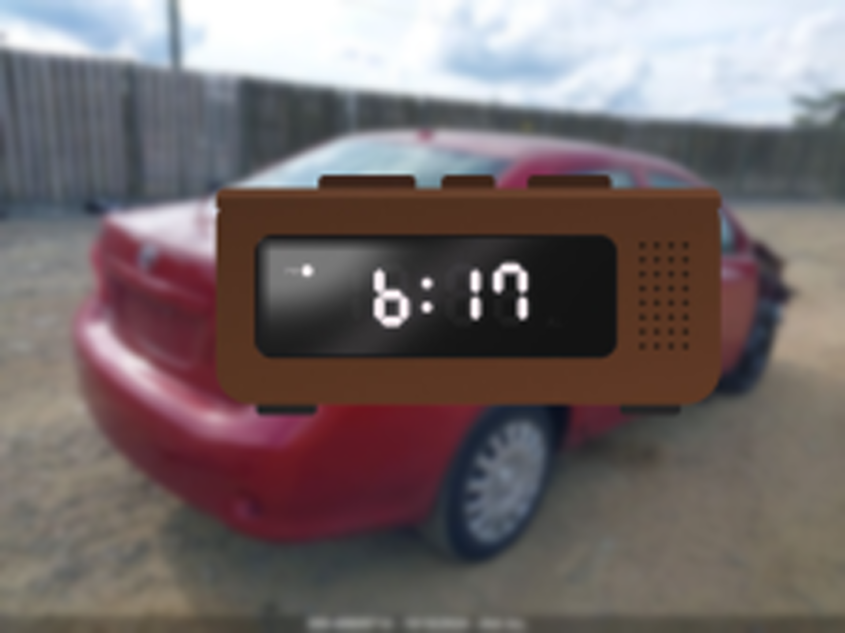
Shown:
6.17
